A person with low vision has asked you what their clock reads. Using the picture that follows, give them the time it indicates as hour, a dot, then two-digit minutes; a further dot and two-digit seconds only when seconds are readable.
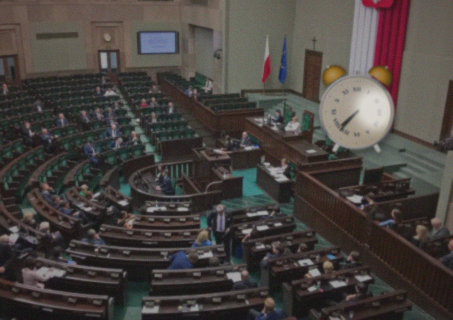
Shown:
7.37
